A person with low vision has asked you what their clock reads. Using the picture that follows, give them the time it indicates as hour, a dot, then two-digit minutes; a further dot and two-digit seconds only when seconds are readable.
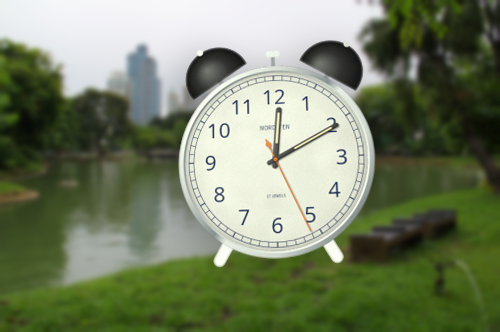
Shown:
12.10.26
